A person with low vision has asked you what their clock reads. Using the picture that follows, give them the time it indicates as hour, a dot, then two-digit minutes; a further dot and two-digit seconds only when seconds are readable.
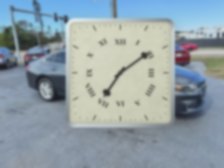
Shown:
7.09
